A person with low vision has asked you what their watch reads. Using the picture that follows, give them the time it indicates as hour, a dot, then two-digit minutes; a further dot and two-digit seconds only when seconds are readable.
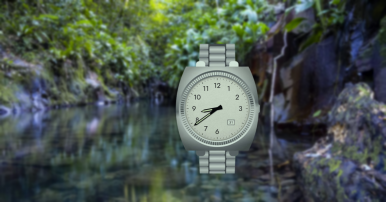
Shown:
8.39
